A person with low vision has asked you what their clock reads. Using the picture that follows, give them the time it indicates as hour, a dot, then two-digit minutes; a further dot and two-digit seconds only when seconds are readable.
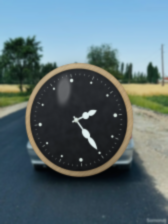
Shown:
2.25
